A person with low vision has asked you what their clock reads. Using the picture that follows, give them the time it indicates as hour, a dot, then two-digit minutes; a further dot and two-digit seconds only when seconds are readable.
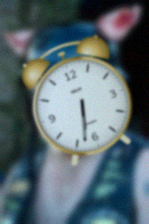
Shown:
6.33
